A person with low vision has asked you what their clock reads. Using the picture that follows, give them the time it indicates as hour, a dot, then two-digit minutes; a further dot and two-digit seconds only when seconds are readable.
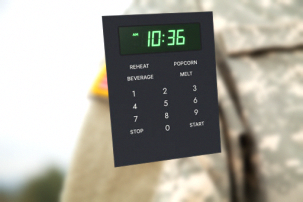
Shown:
10.36
